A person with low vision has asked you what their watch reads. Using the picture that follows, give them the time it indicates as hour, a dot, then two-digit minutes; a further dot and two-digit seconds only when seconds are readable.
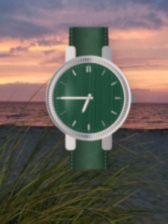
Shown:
6.45
